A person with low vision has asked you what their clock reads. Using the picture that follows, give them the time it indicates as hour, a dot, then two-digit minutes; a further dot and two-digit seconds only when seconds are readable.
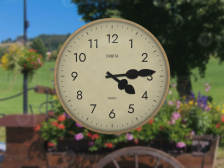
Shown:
4.14
